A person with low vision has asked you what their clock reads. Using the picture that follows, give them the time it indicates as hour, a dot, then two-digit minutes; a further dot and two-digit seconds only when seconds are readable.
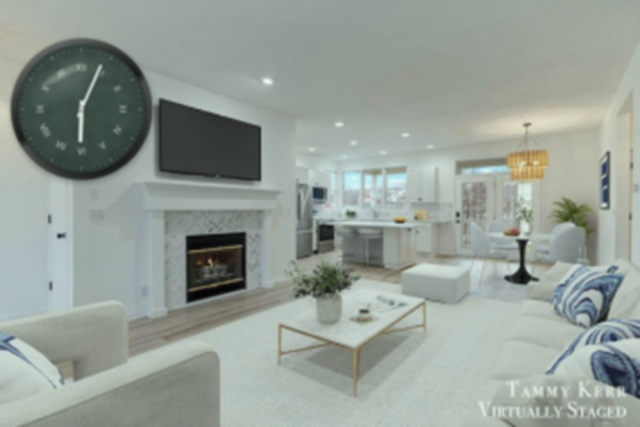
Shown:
6.04
